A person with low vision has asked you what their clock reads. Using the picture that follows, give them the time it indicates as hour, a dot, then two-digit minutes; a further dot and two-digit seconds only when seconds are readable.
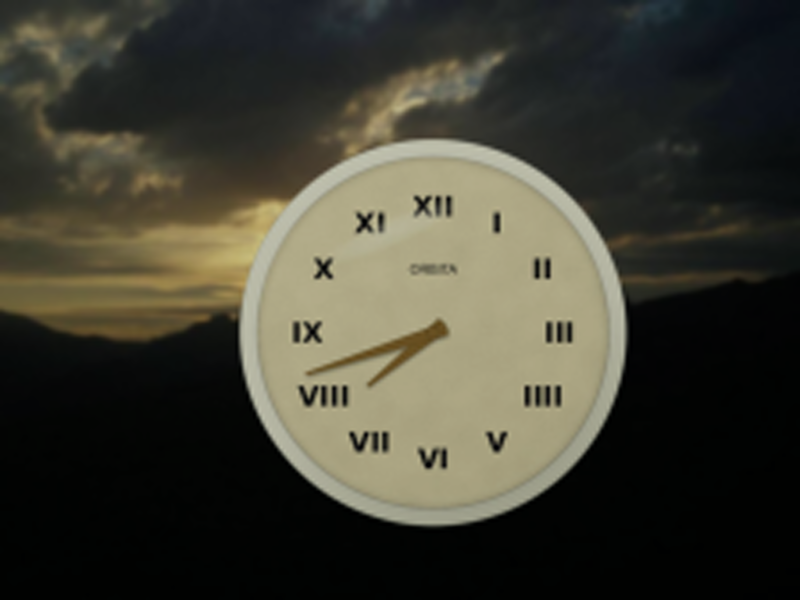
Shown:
7.42
